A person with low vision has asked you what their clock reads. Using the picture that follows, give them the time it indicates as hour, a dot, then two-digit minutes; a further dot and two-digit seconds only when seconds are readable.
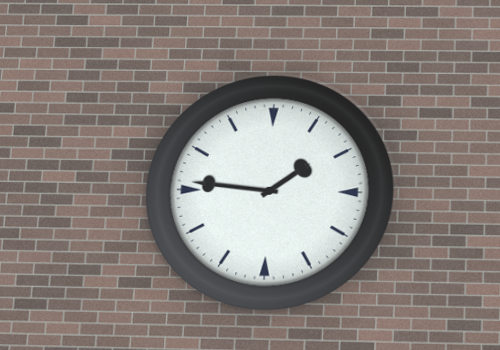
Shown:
1.46
